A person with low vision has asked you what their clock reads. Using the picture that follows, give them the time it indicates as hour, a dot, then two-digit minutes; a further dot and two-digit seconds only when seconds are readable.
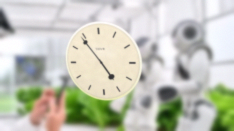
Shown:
4.54
